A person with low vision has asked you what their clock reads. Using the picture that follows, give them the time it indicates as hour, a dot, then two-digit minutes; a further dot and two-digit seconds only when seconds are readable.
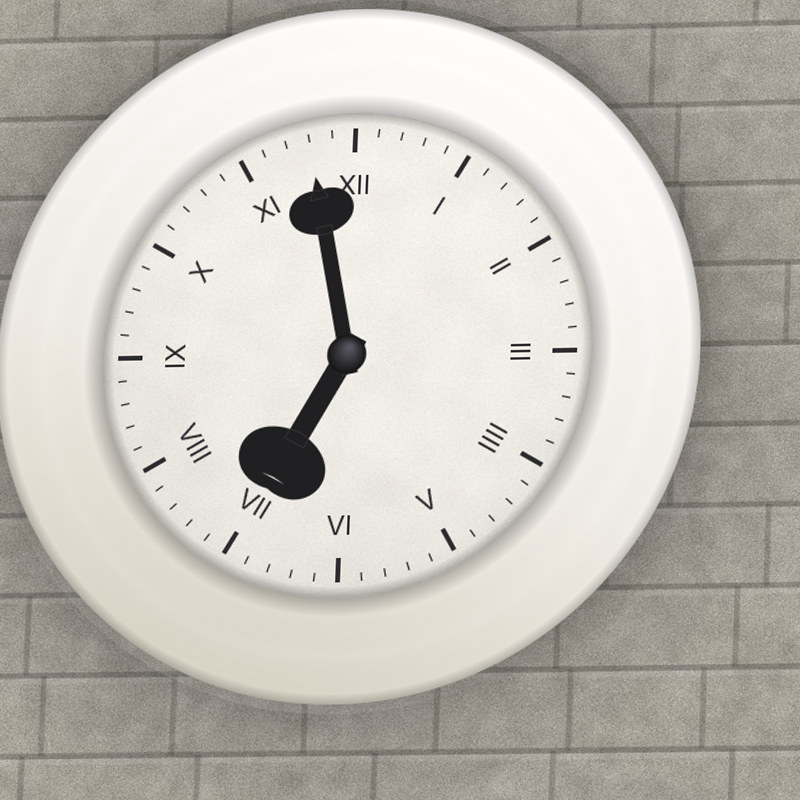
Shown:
6.58
